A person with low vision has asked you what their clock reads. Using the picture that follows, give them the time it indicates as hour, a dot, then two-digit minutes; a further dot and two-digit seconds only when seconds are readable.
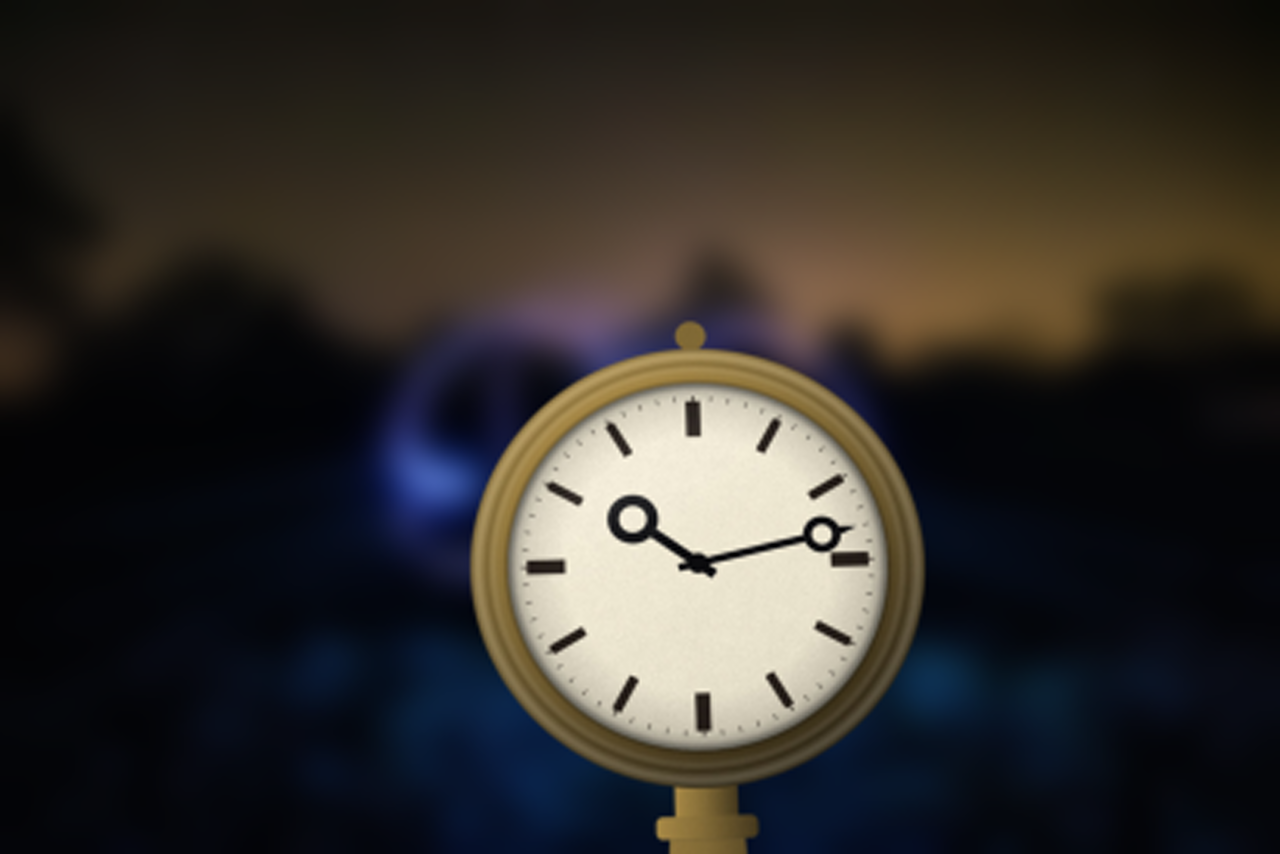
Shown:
10.13
